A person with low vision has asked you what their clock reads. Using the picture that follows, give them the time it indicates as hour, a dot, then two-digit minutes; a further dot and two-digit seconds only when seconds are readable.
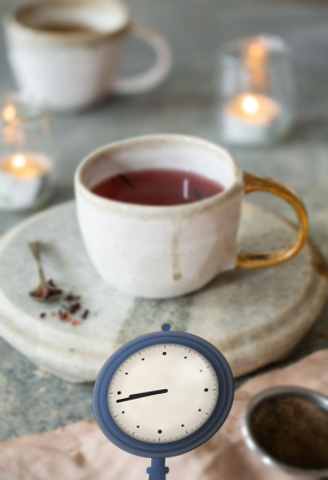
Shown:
8.43
